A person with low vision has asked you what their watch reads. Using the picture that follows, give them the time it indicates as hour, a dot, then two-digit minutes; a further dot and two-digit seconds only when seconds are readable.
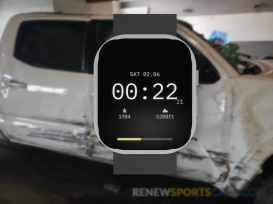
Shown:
0.22
